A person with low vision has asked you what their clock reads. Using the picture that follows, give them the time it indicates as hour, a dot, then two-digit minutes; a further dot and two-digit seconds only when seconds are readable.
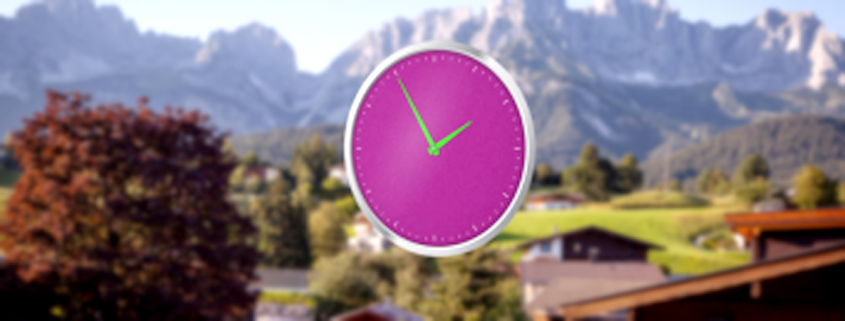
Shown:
1.55
